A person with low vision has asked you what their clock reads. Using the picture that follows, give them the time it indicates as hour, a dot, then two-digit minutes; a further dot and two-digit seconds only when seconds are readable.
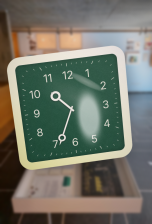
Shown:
10.34
